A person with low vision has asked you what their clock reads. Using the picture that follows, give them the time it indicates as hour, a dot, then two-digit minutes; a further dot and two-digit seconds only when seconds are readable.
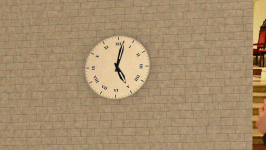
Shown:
5.02
